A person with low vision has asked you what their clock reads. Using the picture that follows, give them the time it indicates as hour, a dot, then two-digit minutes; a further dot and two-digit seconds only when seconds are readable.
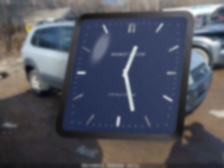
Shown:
12.27
